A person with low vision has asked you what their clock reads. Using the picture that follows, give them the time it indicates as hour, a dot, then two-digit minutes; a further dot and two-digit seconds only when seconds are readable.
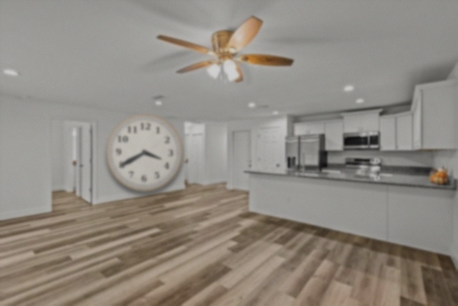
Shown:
3.40
